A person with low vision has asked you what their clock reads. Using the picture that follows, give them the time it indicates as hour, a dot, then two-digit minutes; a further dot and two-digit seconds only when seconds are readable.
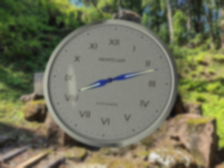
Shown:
8.12
